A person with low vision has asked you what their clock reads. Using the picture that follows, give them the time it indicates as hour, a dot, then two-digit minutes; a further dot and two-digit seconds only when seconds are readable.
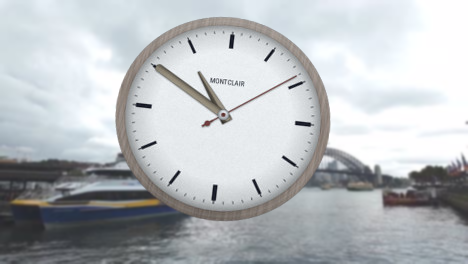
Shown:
10.50.09
